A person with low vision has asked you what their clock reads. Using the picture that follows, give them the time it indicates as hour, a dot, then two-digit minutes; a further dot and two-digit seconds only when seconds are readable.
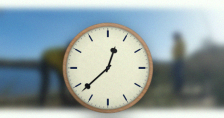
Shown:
12.38
